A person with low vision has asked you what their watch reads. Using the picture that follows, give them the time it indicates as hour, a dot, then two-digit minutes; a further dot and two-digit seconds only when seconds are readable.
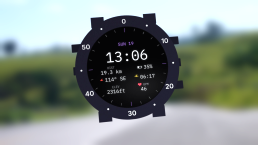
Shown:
13.06
